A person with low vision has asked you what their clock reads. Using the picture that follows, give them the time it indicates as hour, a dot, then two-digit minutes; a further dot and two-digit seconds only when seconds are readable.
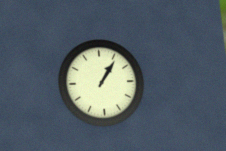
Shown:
1.06
